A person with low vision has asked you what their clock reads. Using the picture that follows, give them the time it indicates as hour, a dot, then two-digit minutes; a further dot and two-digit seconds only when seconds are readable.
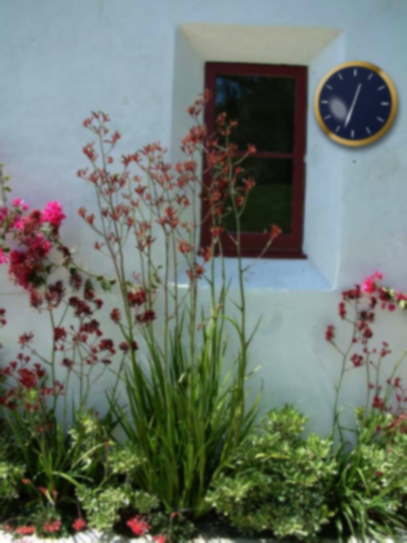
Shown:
12.33
